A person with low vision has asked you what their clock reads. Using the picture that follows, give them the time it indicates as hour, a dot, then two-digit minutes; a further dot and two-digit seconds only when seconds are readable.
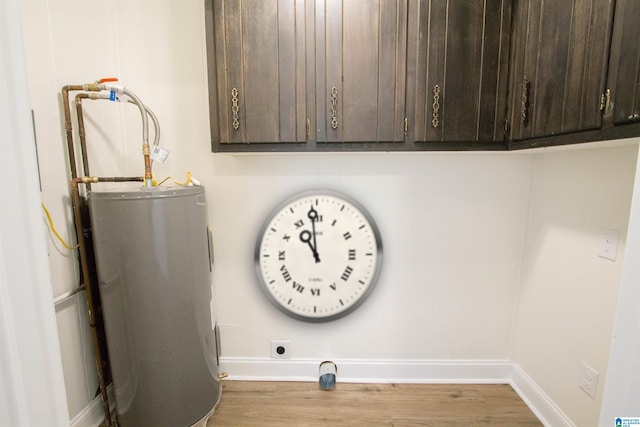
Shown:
10.59
